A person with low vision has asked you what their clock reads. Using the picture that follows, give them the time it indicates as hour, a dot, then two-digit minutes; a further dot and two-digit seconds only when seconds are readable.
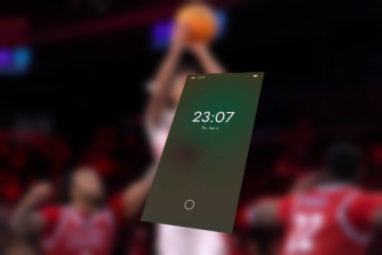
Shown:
23.07
